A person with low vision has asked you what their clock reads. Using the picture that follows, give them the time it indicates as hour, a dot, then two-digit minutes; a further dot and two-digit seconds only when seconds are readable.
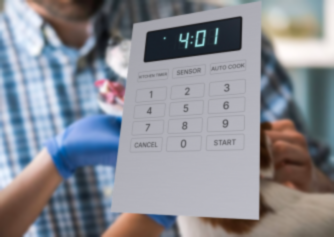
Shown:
4.01
